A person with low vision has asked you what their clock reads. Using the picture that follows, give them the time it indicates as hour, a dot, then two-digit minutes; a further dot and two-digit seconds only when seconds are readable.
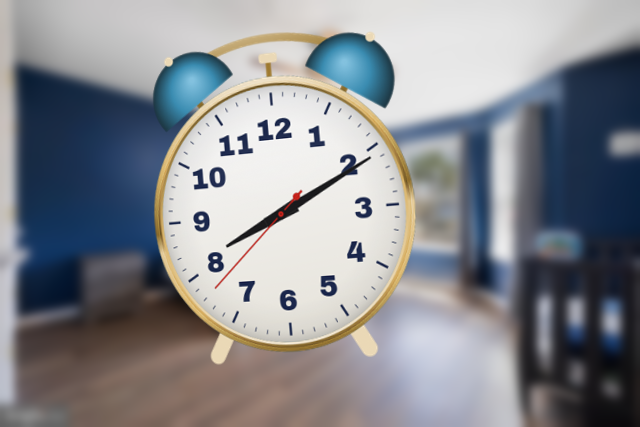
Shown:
8.10.38
